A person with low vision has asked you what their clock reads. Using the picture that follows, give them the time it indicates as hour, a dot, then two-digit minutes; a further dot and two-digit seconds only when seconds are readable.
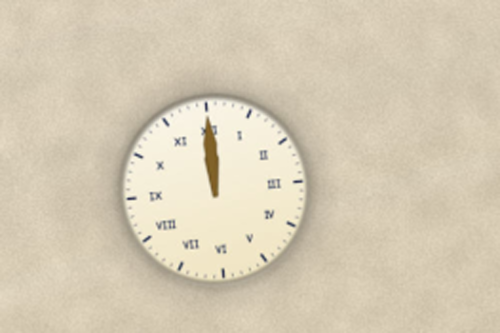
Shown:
12.00
